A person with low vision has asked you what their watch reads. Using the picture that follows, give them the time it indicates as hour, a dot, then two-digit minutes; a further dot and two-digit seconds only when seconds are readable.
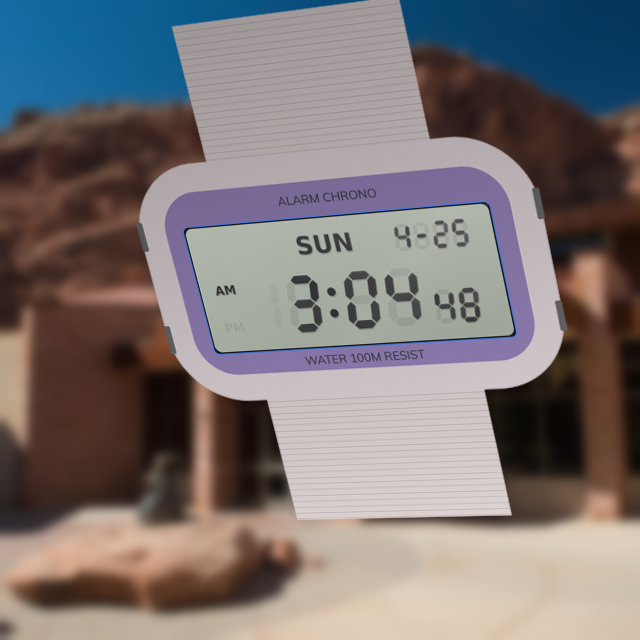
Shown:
3.04.48
